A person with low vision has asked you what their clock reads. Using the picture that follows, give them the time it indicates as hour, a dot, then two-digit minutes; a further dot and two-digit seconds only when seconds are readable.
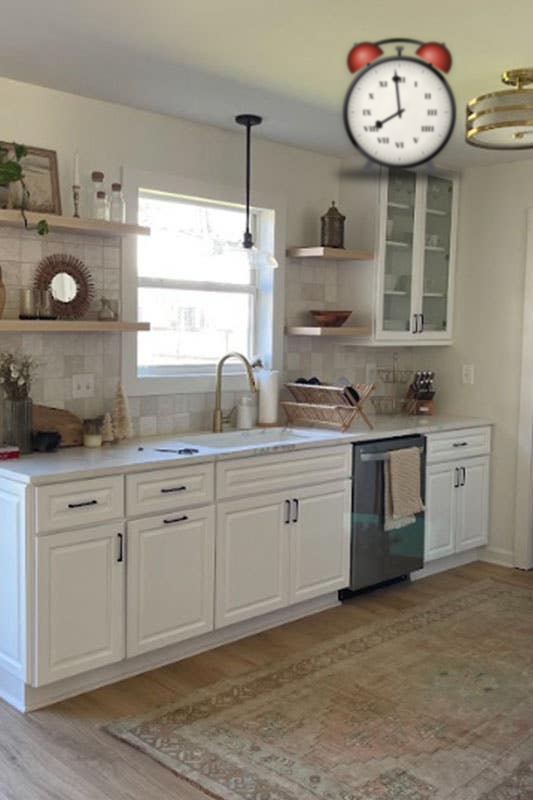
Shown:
7.59
